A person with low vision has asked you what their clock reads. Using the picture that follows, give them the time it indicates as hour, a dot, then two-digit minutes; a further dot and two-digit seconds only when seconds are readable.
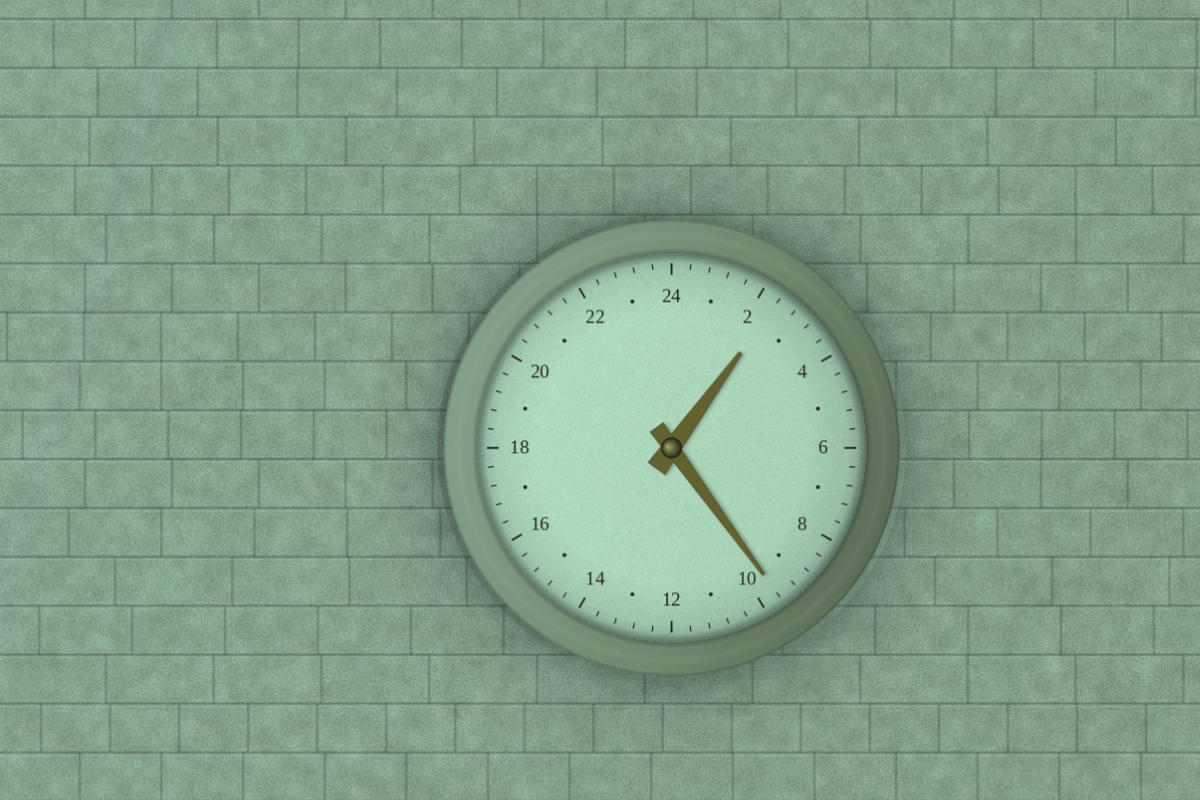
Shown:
2.24
